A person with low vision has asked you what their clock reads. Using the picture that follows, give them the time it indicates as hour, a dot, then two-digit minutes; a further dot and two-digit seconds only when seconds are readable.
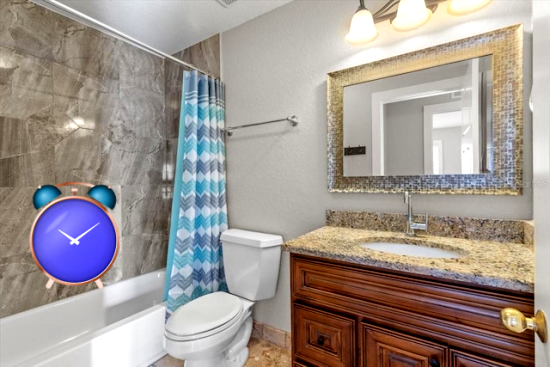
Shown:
10.09
